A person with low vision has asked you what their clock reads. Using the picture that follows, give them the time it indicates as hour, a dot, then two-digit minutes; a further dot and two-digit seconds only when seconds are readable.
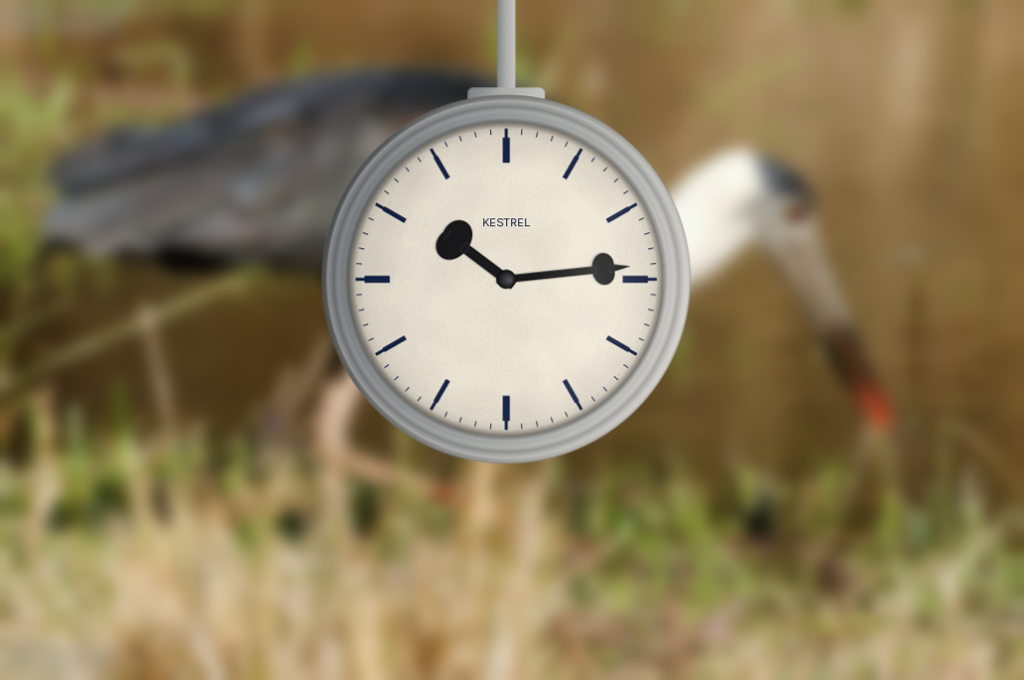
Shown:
10.14
